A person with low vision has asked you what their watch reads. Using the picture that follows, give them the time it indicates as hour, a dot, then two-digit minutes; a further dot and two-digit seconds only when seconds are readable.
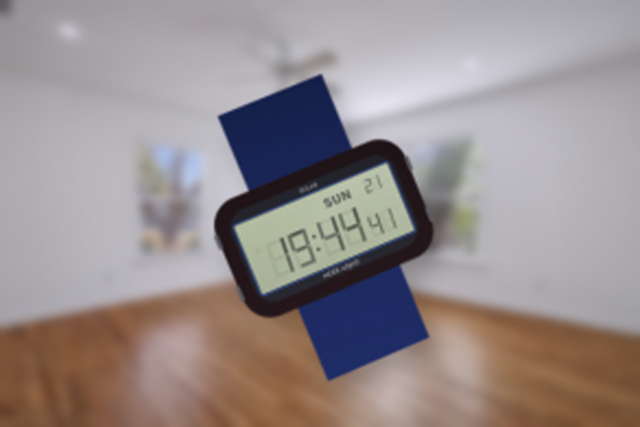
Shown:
19.44.41
